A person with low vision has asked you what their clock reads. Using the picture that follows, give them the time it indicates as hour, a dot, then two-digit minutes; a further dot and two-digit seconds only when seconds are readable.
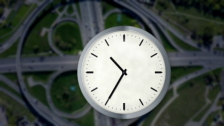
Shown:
10.35
